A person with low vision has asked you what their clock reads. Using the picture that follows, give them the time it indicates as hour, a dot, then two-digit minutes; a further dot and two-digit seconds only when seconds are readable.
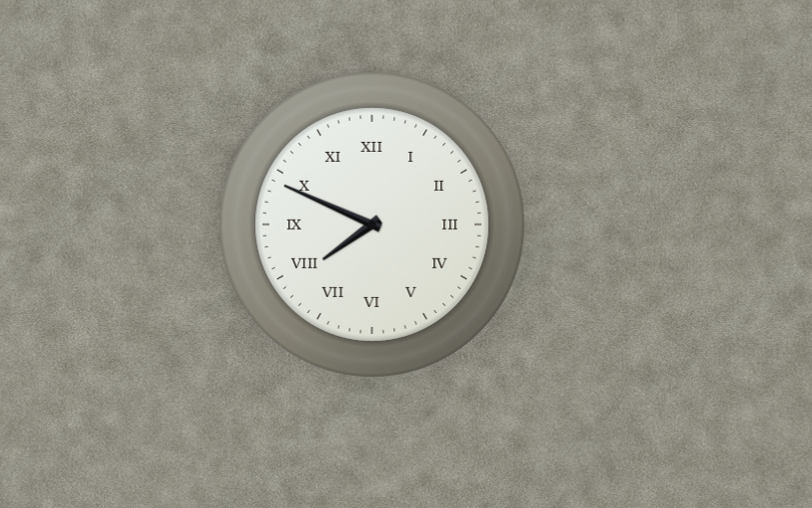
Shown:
7.49
